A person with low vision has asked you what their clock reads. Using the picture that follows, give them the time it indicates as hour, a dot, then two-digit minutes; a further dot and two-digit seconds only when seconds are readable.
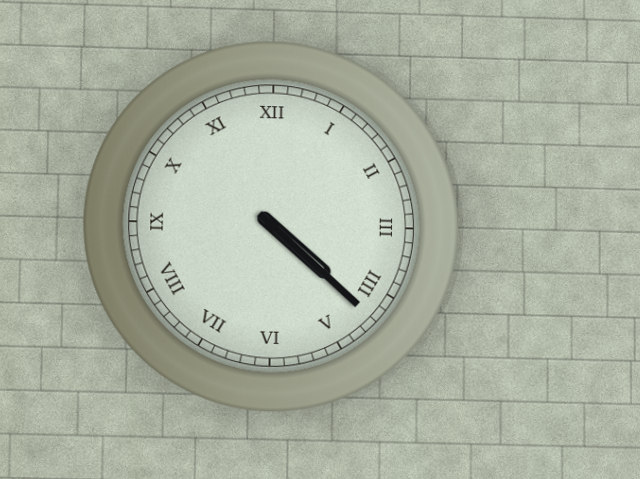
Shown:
4.22
